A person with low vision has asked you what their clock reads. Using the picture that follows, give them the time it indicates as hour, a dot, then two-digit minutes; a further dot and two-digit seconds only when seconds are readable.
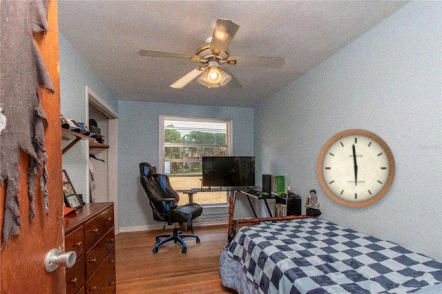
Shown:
5.59
